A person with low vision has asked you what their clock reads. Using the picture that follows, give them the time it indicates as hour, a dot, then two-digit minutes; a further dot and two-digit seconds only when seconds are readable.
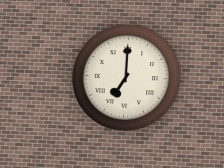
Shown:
7.00
